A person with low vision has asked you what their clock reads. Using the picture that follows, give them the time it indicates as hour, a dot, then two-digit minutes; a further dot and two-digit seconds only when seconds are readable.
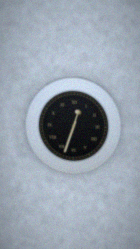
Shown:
12.33
